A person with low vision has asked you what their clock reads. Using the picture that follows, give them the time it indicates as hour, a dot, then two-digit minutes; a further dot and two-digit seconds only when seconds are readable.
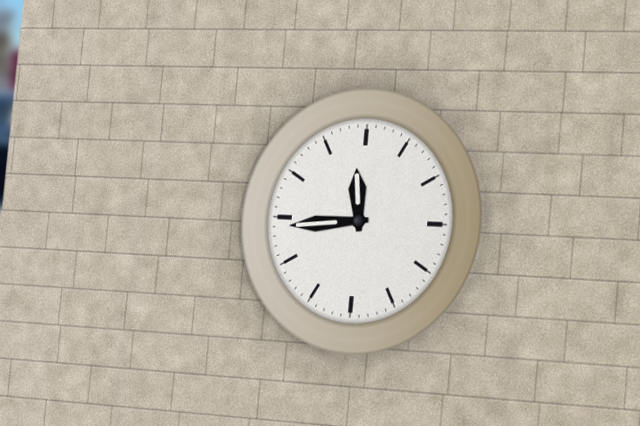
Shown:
11.44
